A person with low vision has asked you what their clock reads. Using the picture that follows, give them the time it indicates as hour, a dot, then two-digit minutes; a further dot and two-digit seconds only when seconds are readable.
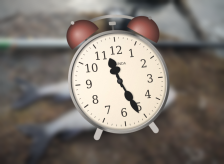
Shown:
11.26
